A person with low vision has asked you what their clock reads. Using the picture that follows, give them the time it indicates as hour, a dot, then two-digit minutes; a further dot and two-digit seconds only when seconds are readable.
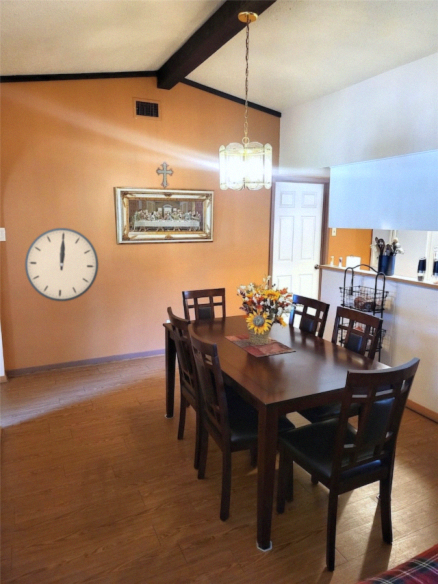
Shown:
12.00
